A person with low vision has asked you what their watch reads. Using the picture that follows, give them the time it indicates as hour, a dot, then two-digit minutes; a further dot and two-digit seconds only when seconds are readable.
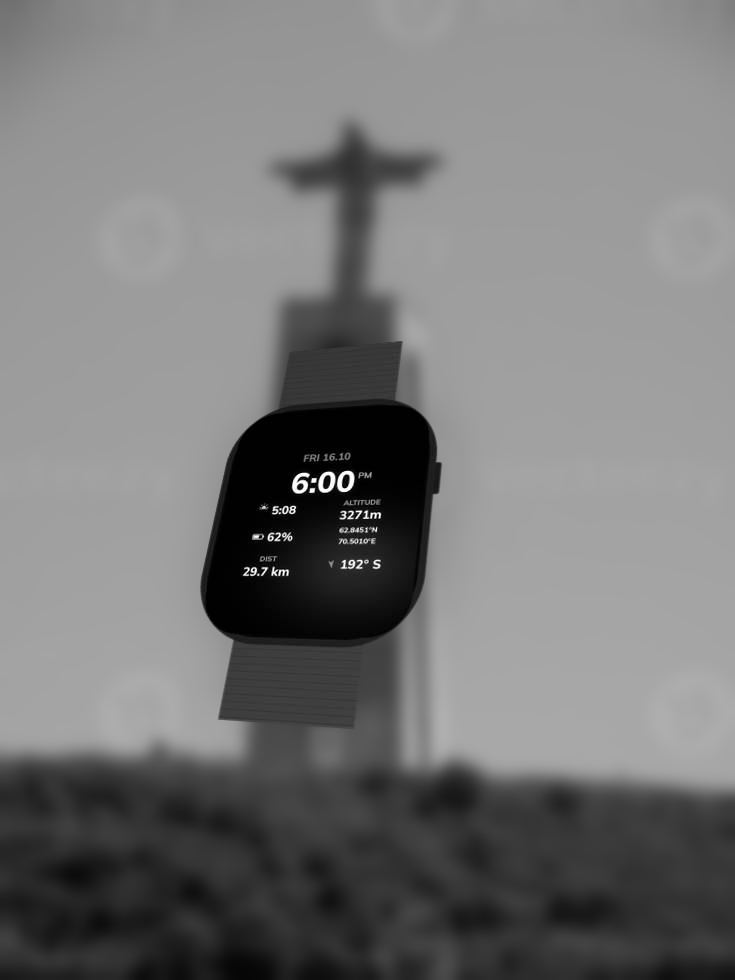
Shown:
6.00
